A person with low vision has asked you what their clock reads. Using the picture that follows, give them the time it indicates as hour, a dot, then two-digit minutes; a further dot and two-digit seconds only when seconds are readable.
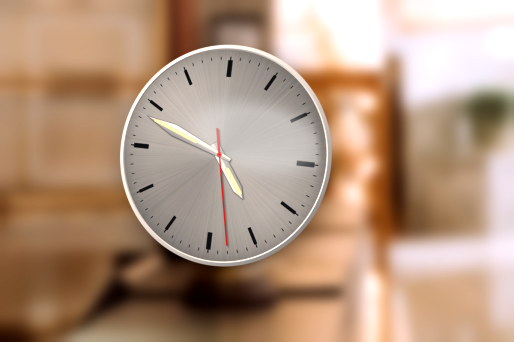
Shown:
4.48.28
